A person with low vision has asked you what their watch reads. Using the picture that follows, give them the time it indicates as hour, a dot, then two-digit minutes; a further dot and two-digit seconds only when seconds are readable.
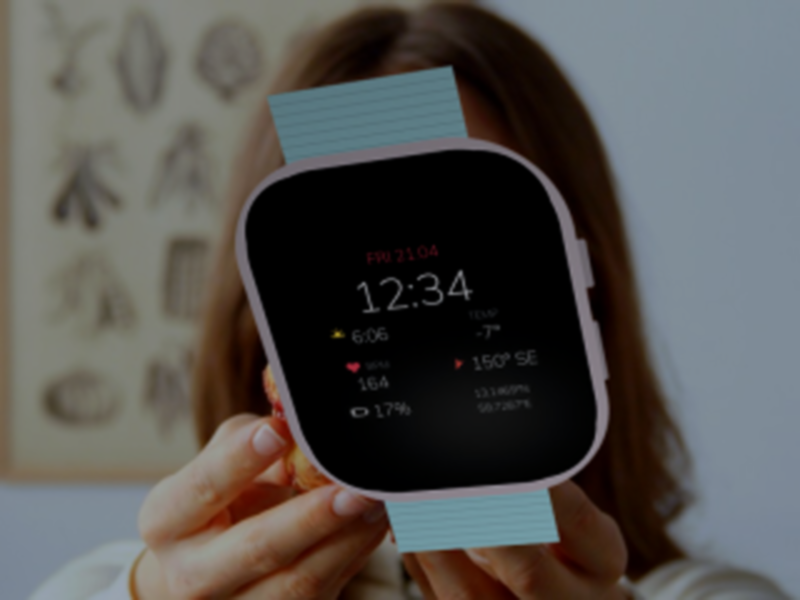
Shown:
12.34
